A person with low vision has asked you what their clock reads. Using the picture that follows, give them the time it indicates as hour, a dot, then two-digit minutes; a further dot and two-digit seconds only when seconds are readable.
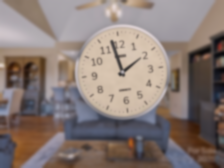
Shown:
1.58
